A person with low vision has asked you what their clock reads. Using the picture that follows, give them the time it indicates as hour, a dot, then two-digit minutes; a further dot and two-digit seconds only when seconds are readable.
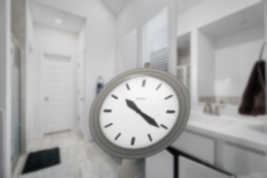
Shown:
10.21
